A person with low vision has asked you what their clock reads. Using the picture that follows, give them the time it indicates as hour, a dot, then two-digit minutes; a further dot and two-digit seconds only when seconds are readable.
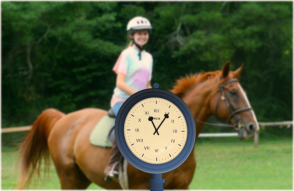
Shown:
11.06
